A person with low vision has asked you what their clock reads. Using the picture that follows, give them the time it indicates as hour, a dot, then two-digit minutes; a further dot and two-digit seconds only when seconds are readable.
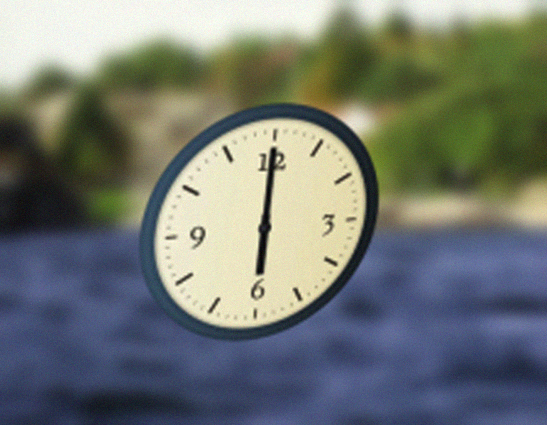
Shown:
6.00
